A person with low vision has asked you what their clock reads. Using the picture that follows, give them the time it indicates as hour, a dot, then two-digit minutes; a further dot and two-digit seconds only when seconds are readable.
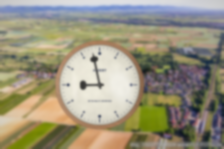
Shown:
8.58
